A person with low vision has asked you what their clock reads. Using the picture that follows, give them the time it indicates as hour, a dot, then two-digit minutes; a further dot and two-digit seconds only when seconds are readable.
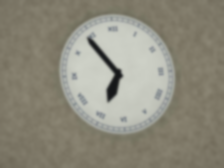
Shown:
6.54
